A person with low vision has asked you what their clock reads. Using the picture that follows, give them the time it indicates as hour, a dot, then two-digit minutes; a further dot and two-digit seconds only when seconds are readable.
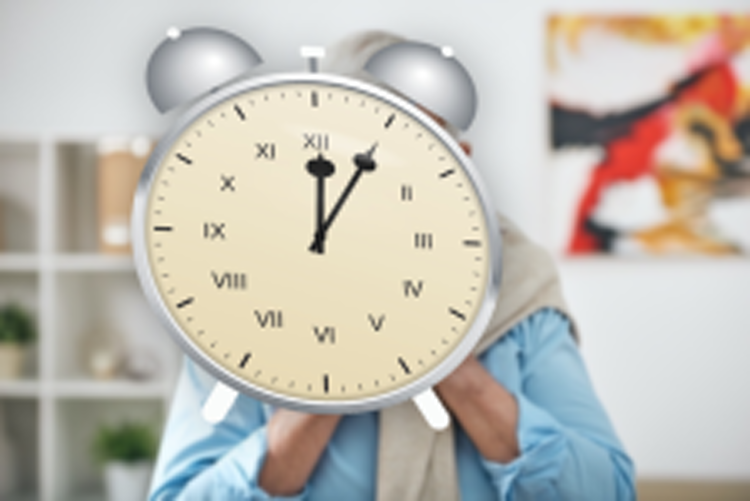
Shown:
12.05
